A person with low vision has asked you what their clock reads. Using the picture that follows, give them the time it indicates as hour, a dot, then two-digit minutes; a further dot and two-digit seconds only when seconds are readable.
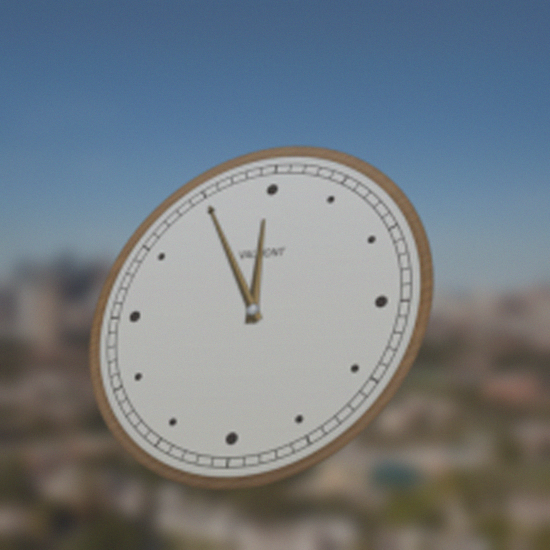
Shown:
11.55
